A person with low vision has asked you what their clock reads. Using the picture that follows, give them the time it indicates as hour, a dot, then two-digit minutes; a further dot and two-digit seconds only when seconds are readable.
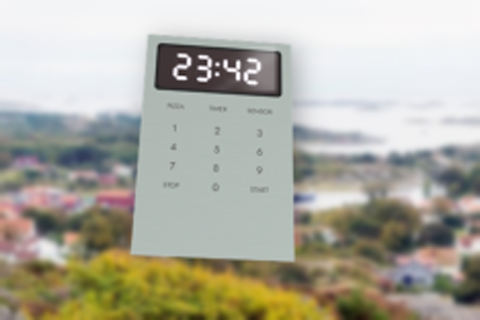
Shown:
23.42
